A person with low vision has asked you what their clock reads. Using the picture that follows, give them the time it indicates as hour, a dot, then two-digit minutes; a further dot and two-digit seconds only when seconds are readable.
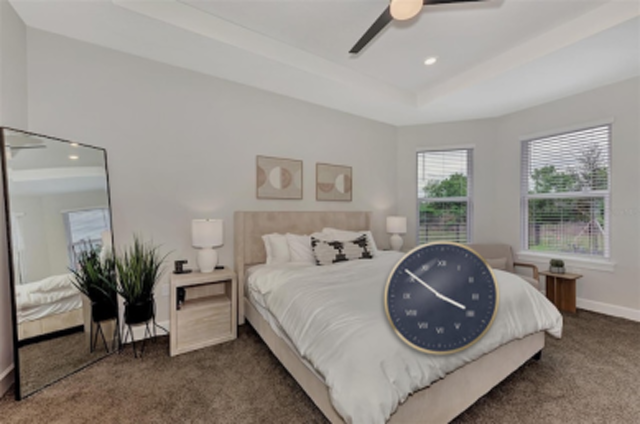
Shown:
3.51
